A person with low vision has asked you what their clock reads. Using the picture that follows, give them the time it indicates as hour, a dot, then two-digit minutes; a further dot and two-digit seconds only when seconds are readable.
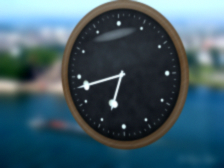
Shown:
6.43
